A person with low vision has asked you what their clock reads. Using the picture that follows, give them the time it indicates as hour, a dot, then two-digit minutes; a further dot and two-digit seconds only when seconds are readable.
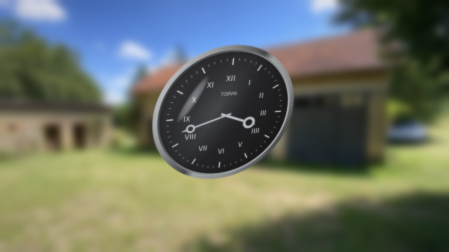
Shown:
3.42
